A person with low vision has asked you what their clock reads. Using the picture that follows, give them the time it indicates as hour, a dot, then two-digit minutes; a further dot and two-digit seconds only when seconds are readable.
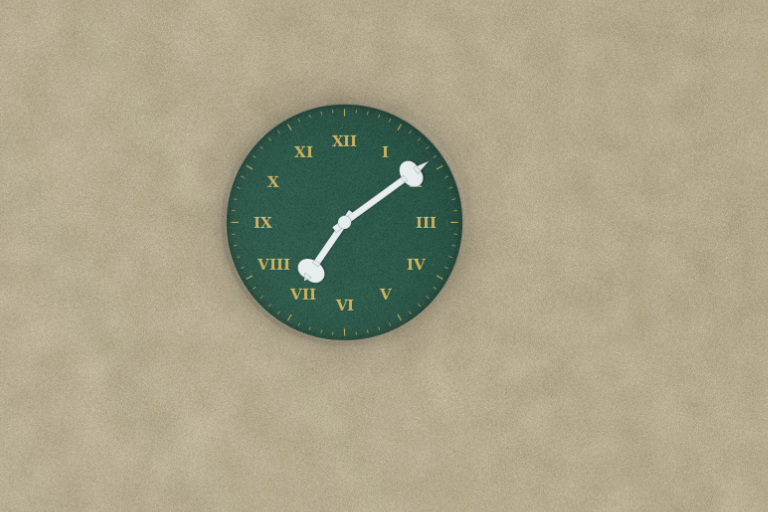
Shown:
7.09
